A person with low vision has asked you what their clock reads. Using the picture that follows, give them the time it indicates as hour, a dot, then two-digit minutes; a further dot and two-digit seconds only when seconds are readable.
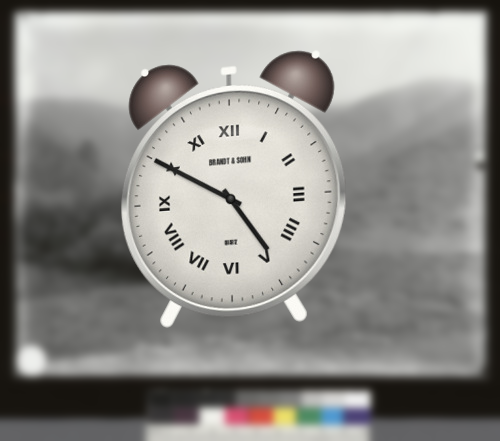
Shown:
4.50
